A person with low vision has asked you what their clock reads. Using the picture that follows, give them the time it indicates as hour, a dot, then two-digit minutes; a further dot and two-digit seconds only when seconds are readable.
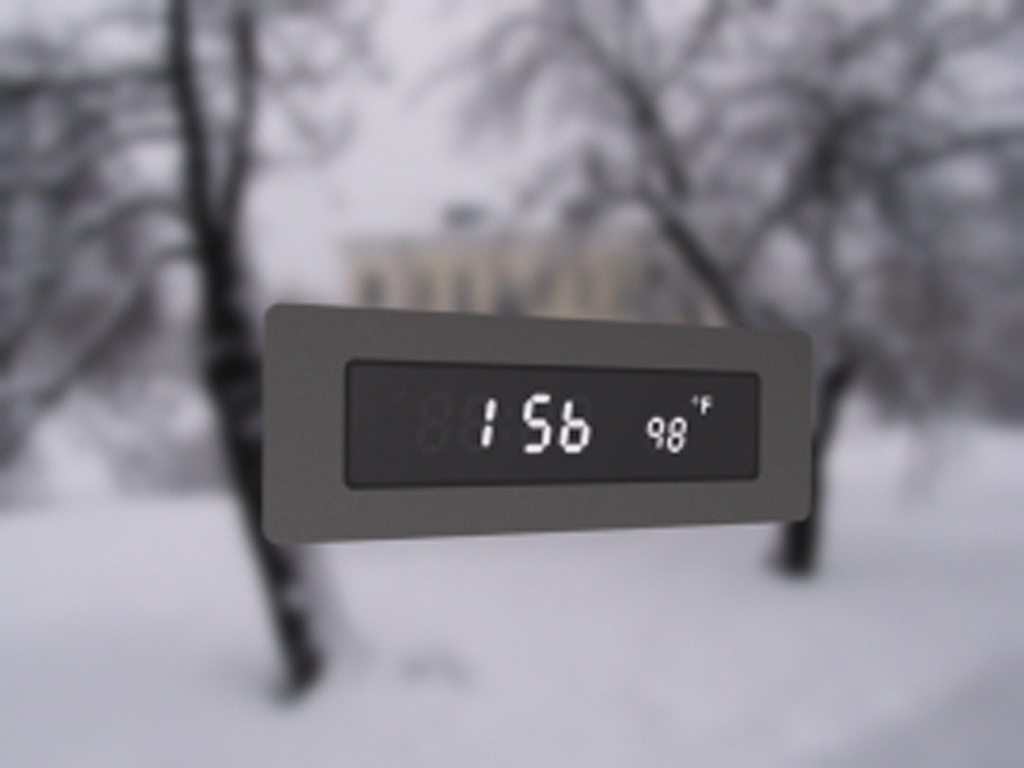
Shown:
1.56
